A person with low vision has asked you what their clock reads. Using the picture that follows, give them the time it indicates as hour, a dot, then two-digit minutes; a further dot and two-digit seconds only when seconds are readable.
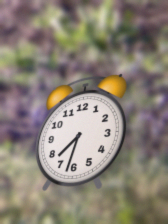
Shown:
7.32
